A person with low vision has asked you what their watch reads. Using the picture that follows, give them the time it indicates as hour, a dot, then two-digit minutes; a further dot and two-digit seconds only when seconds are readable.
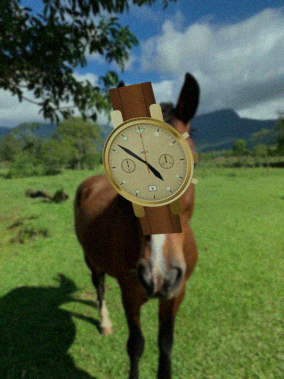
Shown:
4.52
